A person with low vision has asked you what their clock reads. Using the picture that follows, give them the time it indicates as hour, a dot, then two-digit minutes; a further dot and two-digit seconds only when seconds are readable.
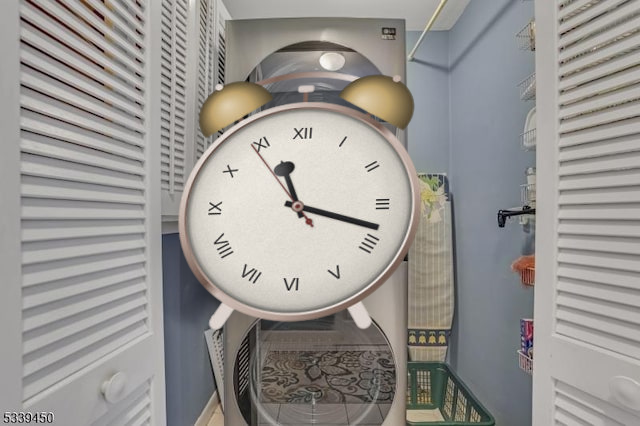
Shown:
11.17.54
